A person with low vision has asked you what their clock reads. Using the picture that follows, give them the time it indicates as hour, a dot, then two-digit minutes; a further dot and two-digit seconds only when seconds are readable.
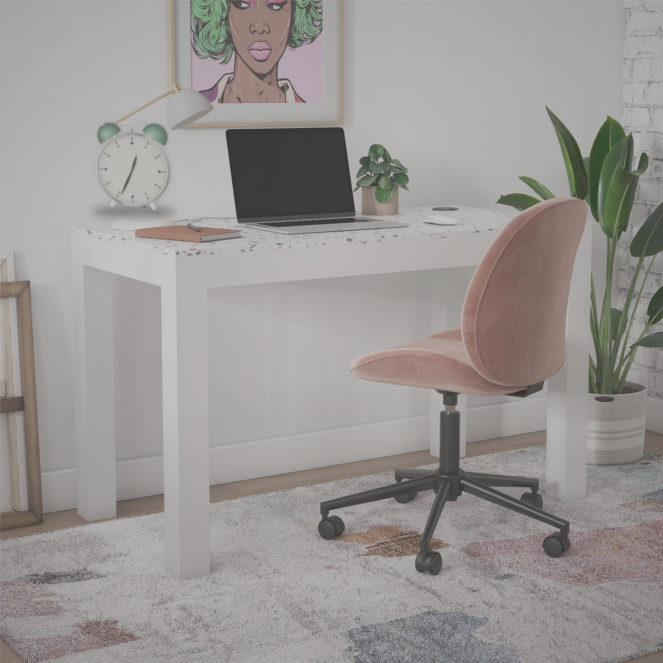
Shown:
12.34
